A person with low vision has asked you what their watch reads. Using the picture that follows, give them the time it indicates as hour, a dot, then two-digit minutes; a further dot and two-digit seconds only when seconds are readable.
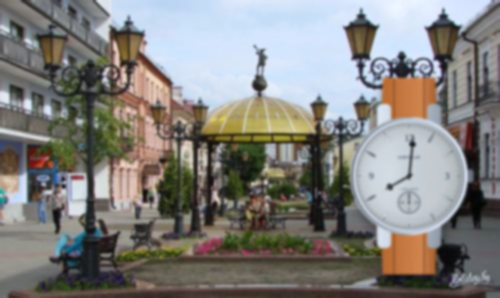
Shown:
8.01
